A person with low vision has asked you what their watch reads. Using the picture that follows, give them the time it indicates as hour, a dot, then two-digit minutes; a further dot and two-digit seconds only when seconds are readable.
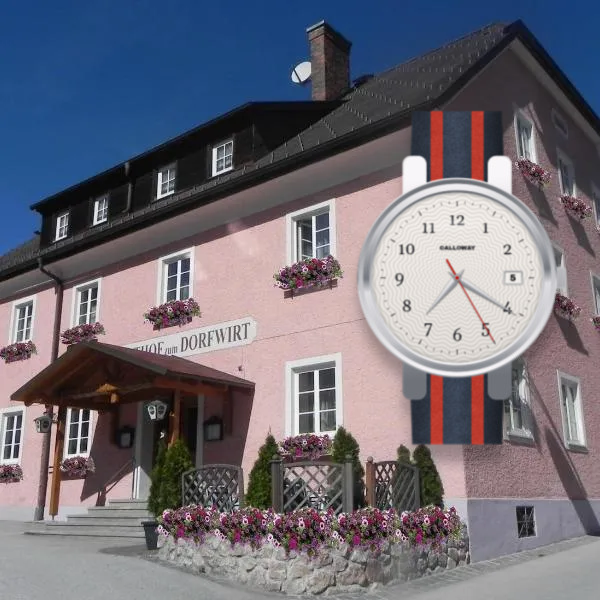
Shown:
7.20.25
